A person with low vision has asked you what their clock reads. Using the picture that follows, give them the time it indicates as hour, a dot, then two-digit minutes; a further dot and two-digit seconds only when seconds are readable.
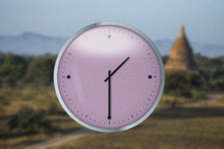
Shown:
1.30
